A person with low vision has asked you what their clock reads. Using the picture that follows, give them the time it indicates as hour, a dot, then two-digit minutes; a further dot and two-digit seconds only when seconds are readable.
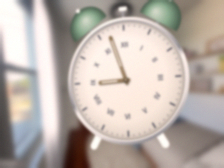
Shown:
8.57
